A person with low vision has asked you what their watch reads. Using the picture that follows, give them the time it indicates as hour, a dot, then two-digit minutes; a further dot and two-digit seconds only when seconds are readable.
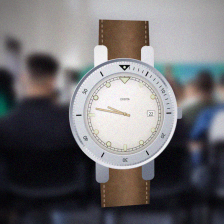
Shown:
9.47
